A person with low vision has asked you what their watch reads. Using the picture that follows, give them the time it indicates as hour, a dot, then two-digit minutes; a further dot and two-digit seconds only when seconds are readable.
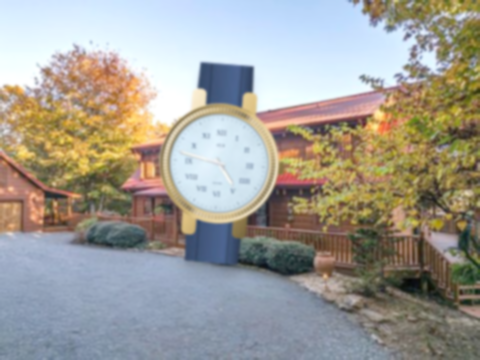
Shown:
4.47
